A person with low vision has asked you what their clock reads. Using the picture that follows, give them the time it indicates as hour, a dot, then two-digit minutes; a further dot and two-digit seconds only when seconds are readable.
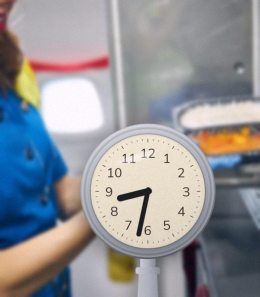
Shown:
8.32
